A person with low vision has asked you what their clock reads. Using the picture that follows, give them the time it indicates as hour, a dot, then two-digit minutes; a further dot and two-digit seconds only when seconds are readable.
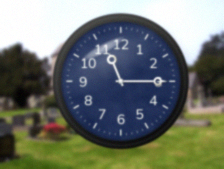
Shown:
11.15
